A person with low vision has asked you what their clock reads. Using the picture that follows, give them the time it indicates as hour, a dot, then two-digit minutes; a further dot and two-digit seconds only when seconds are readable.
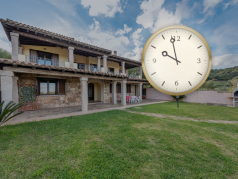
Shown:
9.58
